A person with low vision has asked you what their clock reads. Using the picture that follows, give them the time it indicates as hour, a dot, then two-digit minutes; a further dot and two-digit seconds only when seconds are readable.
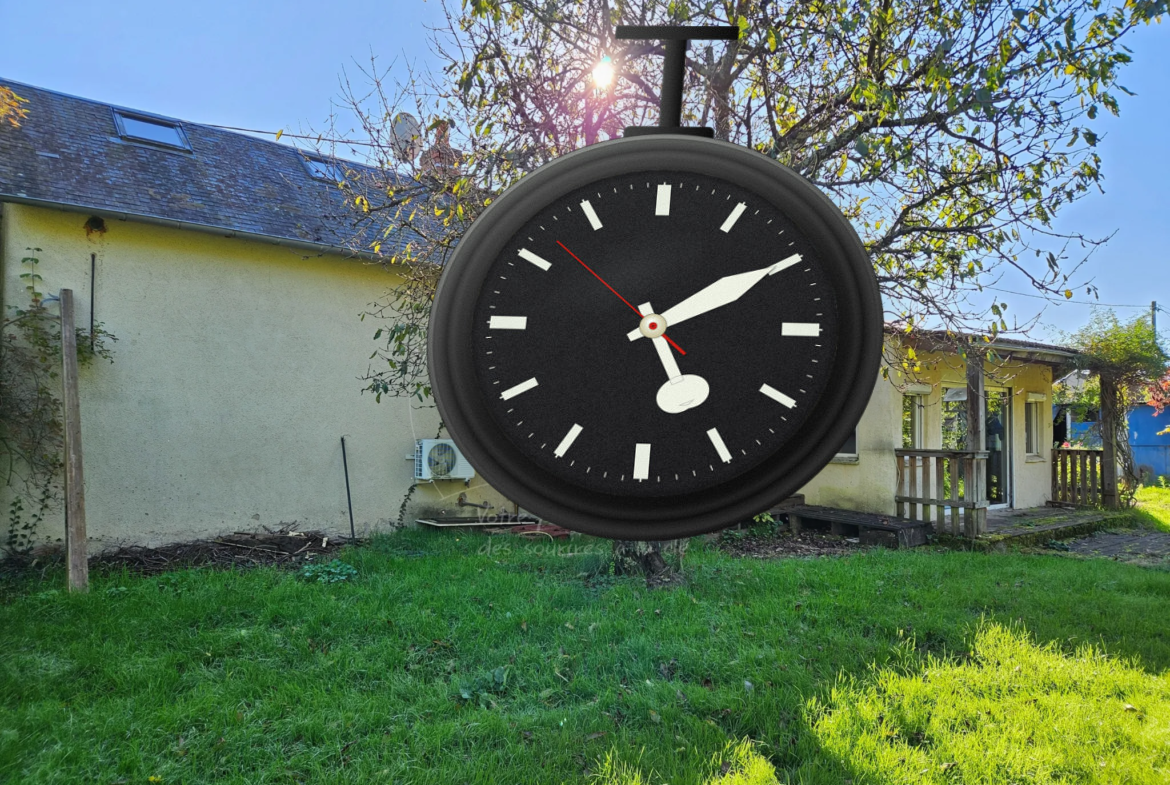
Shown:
5.09.52
